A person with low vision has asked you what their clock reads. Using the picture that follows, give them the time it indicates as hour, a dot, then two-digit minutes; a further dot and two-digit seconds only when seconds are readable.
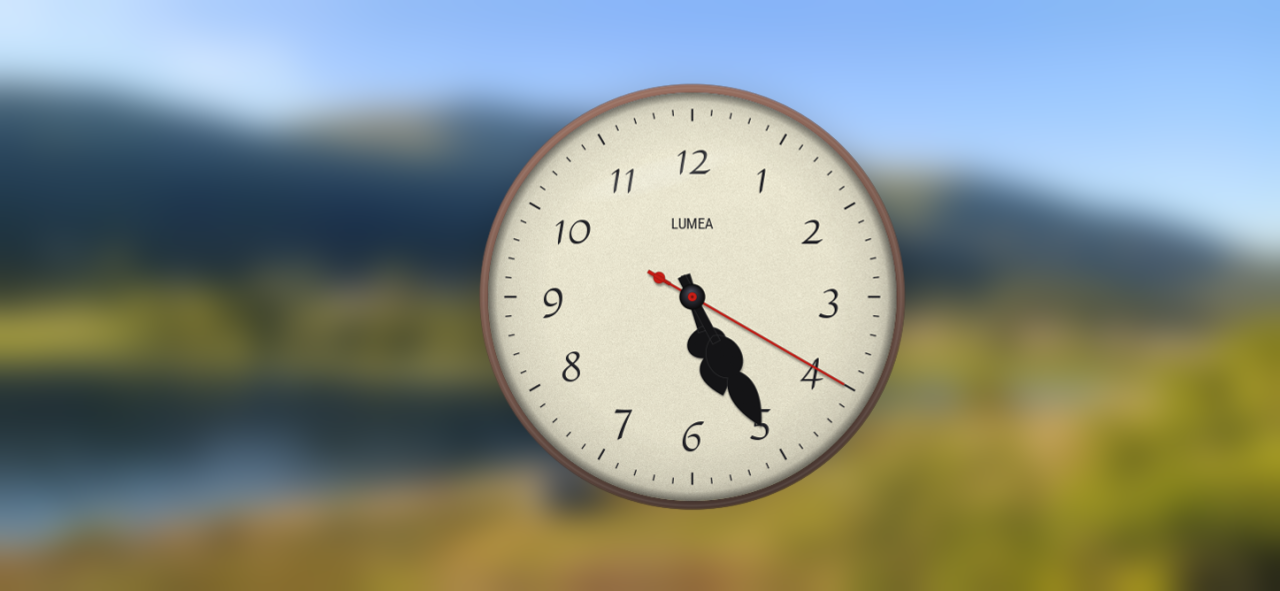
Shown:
5.25.20
